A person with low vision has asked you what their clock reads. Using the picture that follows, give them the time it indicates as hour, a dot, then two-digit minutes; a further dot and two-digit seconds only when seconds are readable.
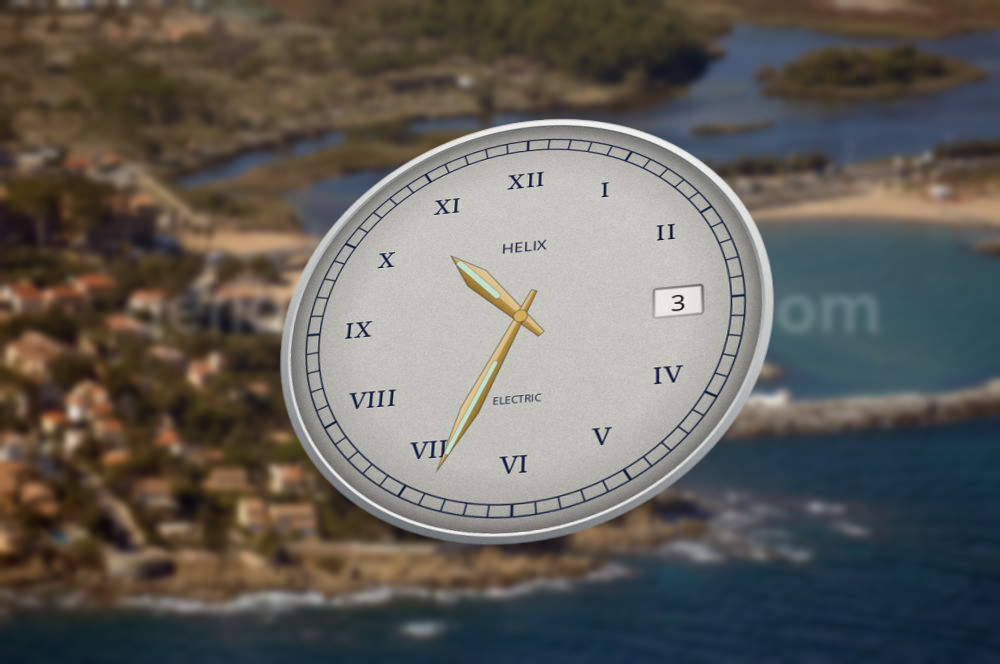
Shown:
10.34
